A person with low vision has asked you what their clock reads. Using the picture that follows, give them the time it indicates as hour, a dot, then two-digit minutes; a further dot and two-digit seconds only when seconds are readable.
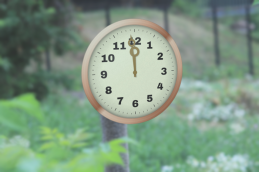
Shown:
11.59
